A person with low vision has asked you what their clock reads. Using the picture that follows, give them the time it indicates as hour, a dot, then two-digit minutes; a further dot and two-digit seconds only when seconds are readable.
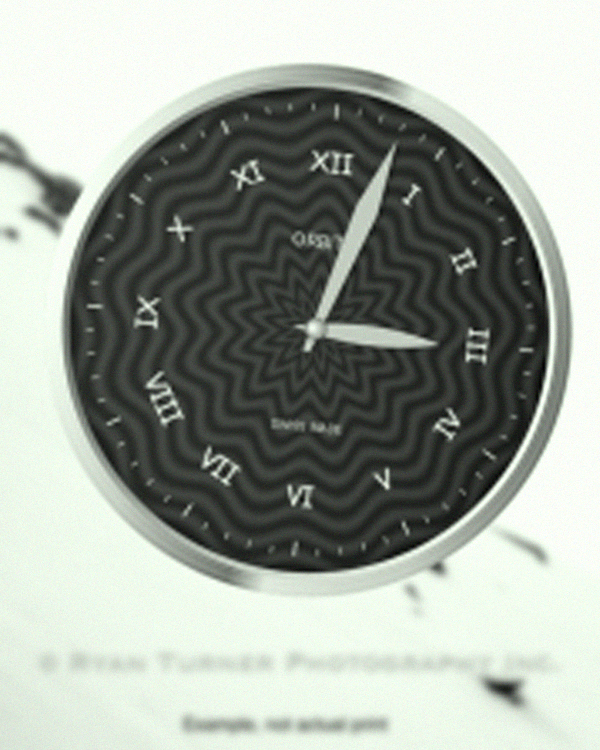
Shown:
3.03
